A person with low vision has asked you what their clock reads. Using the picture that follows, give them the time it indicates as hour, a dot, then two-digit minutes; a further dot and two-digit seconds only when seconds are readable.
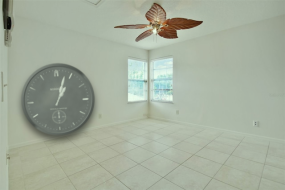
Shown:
1.03
